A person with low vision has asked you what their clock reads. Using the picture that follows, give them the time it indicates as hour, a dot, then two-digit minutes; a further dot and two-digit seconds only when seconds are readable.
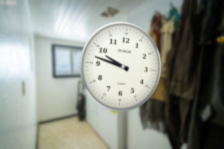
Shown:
9.47
